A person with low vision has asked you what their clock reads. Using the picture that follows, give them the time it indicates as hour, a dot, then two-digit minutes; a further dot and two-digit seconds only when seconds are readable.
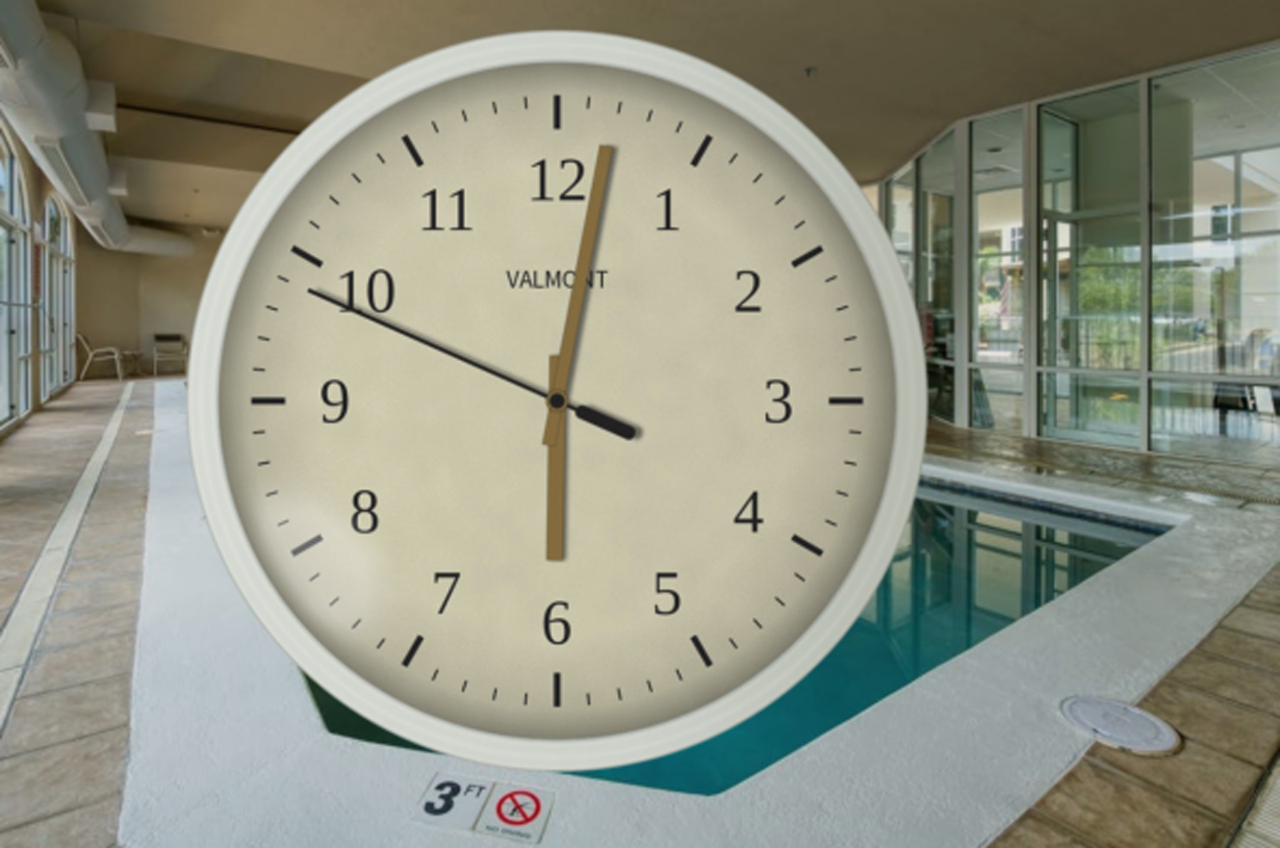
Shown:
6.01.49
